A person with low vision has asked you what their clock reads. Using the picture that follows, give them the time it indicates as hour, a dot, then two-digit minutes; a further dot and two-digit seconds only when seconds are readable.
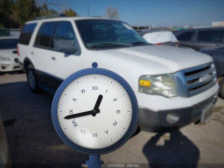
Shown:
12.43
